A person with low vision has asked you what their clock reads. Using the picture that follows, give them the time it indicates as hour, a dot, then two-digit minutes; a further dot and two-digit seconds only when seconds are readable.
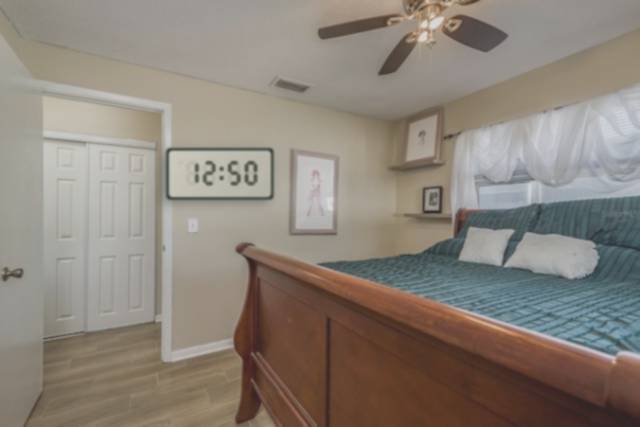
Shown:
12.50
